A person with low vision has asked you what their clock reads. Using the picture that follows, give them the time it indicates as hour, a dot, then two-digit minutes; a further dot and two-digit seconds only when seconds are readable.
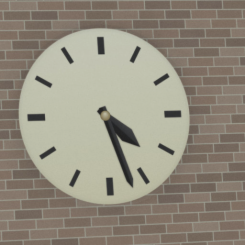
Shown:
4.27
